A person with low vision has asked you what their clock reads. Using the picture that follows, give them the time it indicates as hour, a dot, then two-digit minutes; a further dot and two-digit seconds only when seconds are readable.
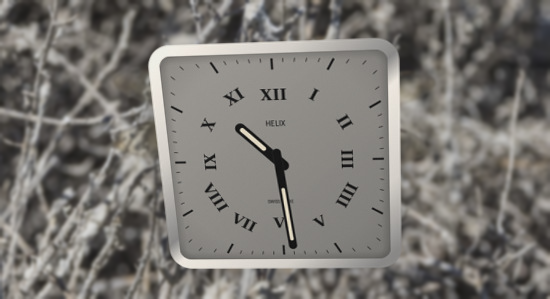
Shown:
10.29
